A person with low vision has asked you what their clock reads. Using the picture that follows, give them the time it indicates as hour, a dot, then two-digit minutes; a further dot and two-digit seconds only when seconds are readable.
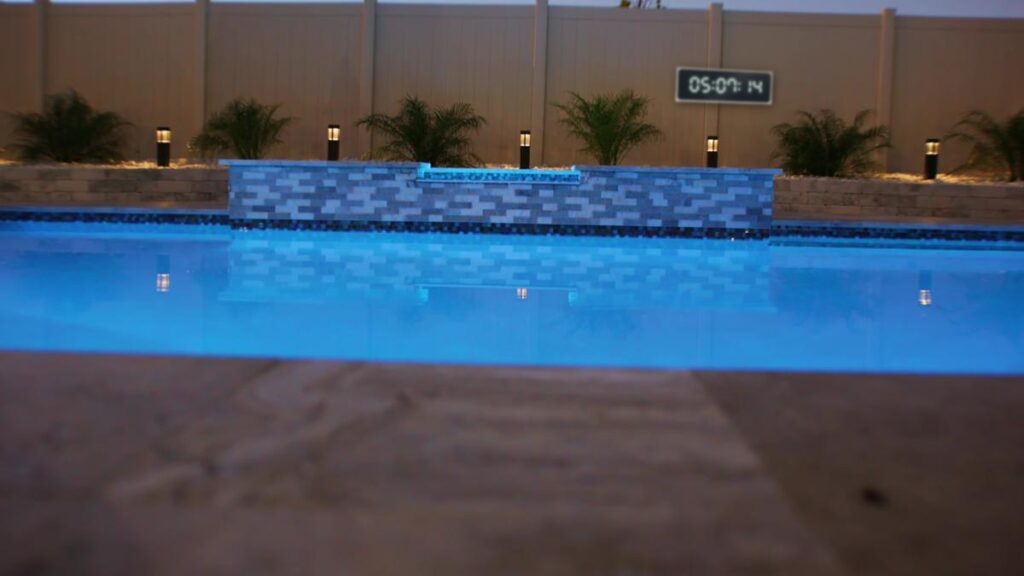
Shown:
5.07.14
